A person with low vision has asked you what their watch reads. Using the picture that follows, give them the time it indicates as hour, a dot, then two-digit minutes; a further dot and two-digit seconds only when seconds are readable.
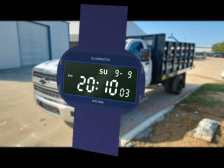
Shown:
20.10.03
